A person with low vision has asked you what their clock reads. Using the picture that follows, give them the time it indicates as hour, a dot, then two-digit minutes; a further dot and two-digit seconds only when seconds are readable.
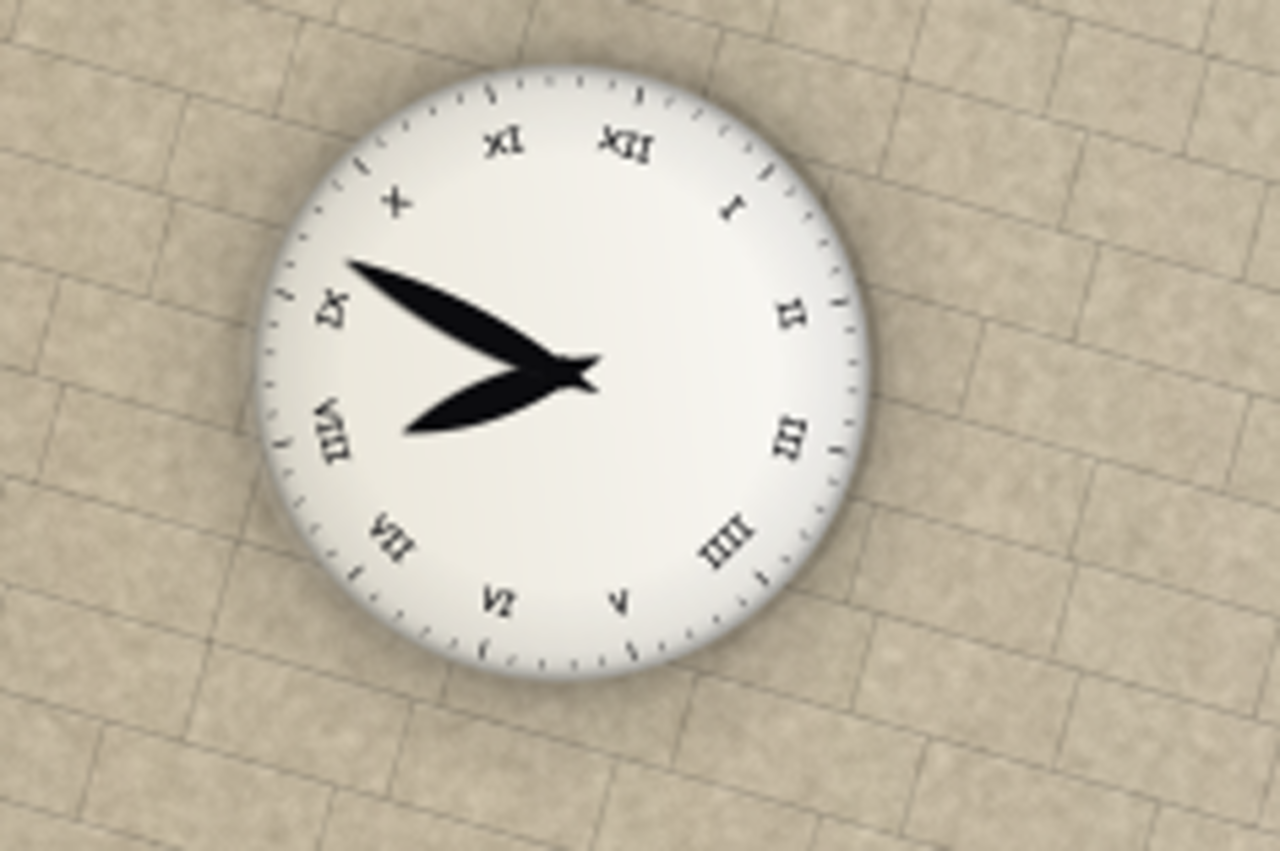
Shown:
7.47
